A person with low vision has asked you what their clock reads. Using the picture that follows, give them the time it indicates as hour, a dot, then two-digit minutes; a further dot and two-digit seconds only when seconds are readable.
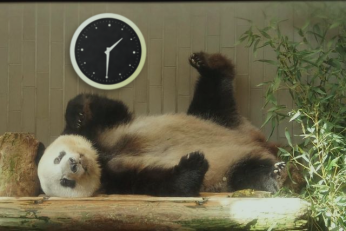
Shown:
1.30
